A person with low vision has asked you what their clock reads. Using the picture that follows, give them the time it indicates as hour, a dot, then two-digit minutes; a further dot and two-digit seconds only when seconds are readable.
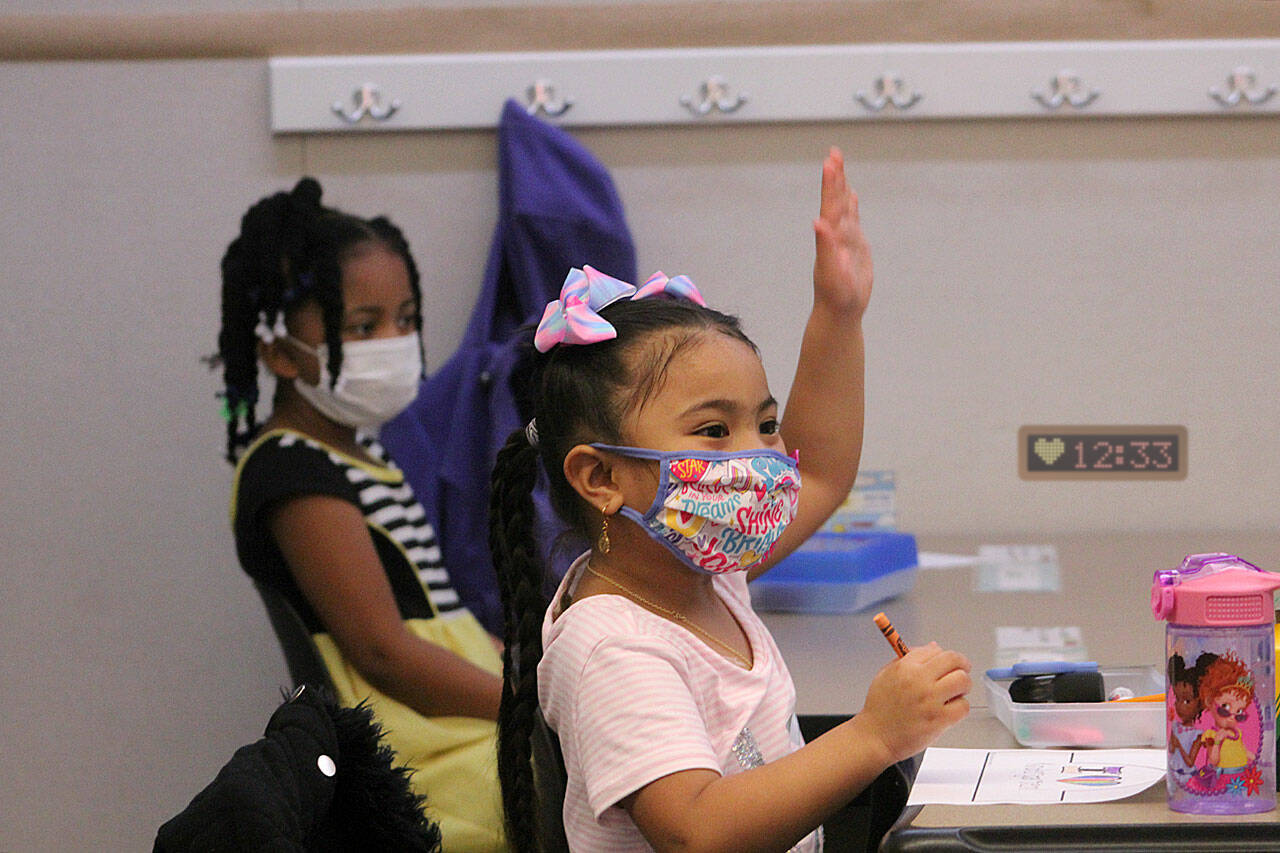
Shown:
12.33
